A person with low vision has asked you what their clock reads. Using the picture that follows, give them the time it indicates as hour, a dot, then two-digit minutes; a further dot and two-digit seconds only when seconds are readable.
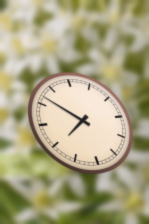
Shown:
7.52
